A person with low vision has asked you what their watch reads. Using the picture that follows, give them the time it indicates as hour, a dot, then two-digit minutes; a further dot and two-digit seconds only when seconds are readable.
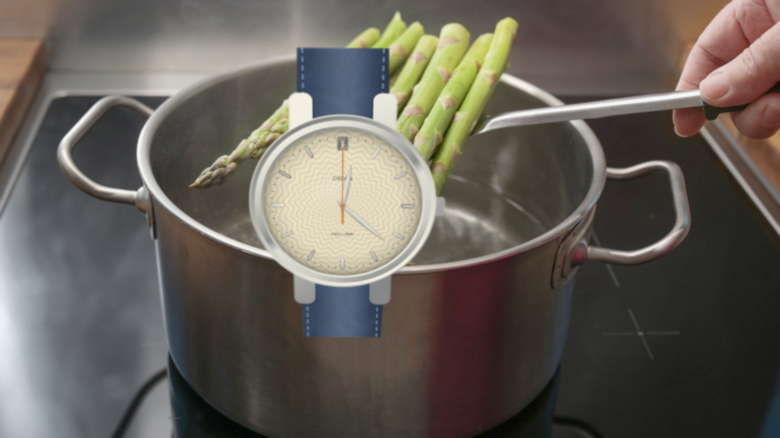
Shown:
12.22.00
